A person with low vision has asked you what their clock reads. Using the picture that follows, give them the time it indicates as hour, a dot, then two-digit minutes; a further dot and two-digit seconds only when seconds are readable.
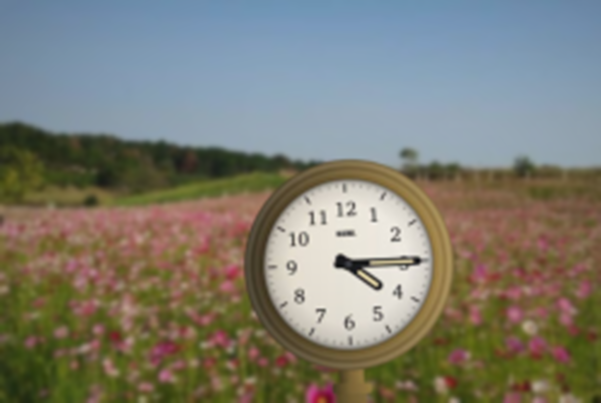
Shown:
4.15
